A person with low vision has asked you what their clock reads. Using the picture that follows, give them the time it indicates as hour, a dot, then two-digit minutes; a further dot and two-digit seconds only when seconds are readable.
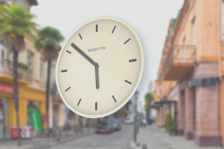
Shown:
5.52
